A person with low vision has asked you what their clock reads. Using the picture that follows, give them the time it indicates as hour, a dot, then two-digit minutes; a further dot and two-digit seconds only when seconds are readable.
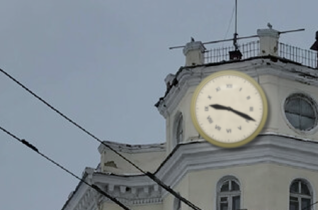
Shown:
9.19
